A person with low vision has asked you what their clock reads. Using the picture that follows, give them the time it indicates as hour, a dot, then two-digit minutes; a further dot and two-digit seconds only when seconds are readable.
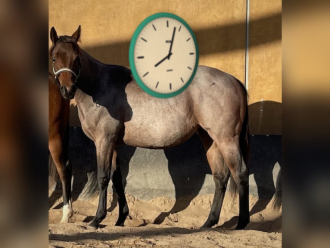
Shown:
8.03
